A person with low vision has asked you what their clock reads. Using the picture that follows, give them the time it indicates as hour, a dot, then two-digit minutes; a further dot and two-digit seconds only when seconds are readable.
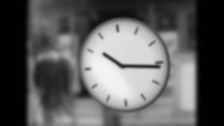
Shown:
10.16
